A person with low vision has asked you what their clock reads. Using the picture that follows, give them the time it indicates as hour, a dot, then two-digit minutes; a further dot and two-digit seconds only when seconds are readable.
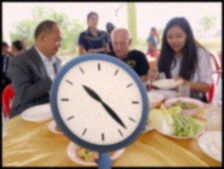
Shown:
10.23
